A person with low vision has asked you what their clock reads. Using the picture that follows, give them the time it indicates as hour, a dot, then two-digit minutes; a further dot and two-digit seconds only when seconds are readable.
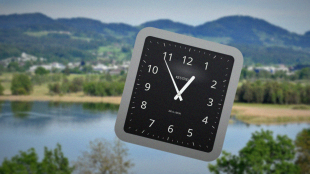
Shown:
12.54
